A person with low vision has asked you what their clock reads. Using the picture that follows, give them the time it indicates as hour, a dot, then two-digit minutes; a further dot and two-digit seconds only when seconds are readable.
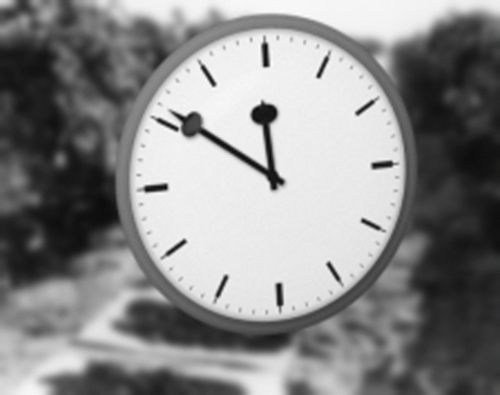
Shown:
11.51
